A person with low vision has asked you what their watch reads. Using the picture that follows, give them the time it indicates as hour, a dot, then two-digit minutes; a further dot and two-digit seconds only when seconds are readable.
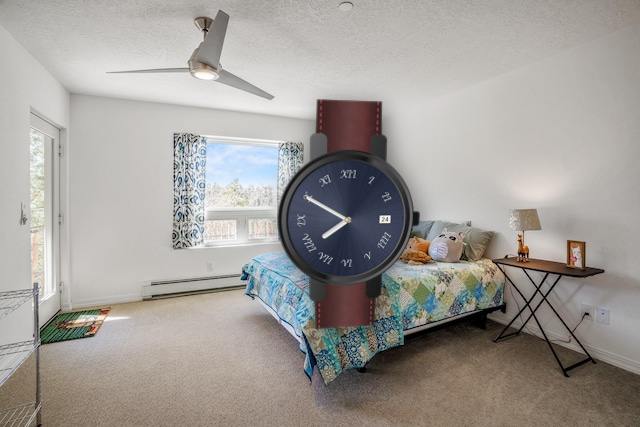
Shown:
7.50
